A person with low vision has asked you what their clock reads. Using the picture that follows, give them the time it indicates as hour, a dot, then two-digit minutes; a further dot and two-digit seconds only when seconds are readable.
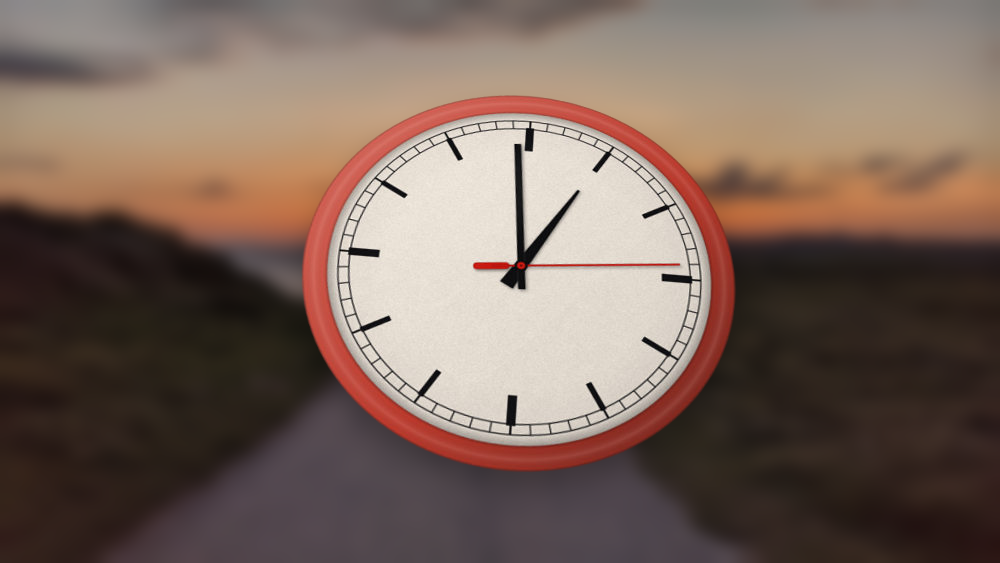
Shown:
12.59.14
